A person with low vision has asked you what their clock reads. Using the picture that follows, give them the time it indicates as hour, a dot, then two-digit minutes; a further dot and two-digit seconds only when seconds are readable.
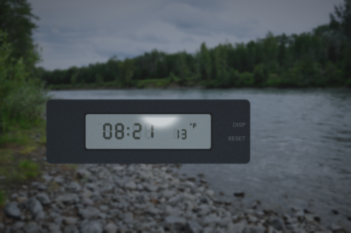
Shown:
8.21
